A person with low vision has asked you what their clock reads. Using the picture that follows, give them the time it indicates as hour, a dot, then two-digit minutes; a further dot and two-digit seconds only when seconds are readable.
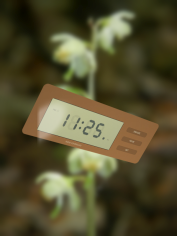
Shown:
11.25
